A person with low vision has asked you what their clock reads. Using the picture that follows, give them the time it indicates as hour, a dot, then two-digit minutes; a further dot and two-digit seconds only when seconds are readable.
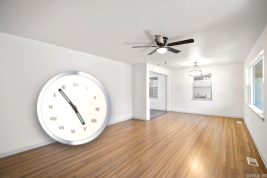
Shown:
4.53
